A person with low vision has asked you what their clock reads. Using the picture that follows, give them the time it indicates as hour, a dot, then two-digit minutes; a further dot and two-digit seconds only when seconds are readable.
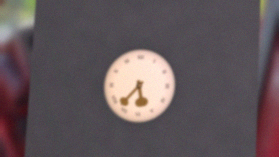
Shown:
5.37
